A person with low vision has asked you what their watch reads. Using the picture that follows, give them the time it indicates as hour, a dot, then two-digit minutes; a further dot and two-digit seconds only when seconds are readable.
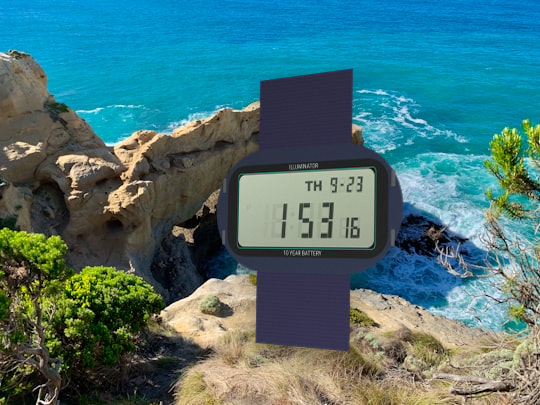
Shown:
1.53.16
